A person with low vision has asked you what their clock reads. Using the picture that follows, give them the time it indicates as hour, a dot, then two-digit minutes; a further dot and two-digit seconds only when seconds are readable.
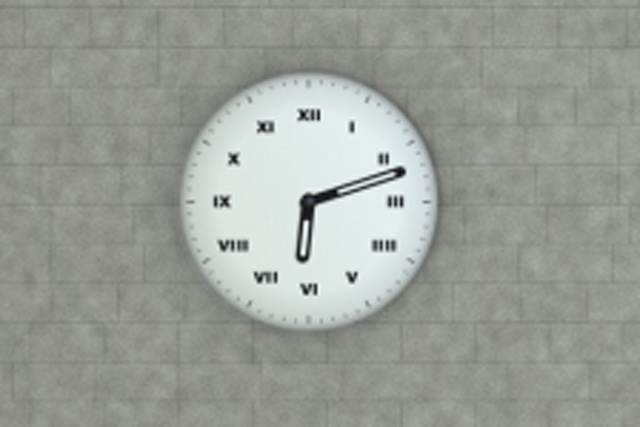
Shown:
6.12
